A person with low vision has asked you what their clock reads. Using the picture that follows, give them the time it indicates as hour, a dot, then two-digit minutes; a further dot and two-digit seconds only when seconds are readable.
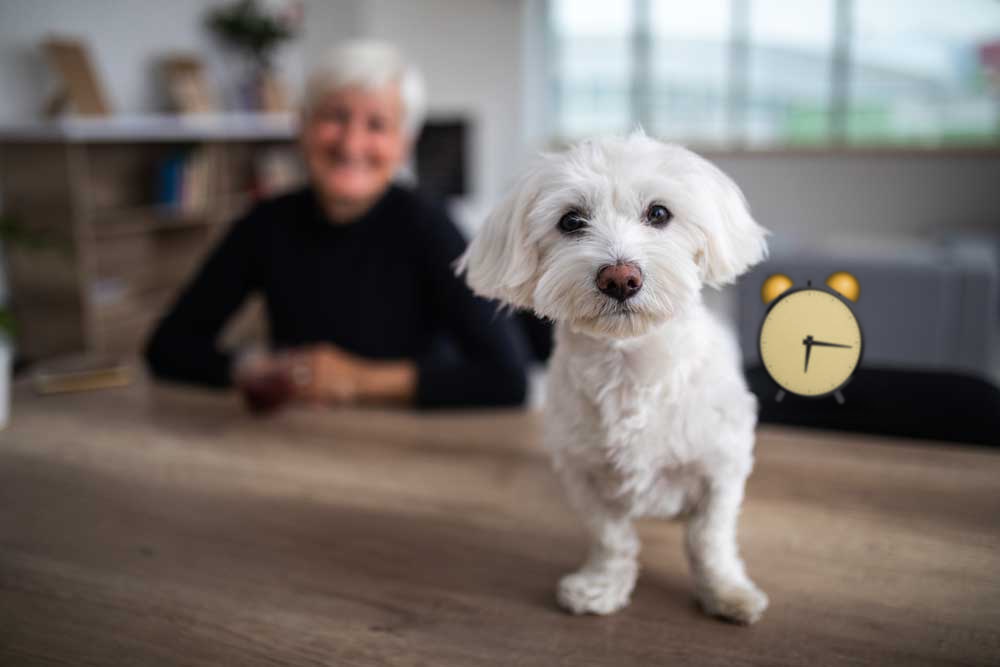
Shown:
6.16
